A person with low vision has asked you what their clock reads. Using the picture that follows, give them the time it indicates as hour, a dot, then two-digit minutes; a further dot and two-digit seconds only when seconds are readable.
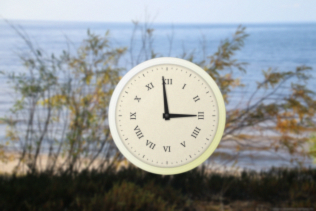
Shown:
2.59
